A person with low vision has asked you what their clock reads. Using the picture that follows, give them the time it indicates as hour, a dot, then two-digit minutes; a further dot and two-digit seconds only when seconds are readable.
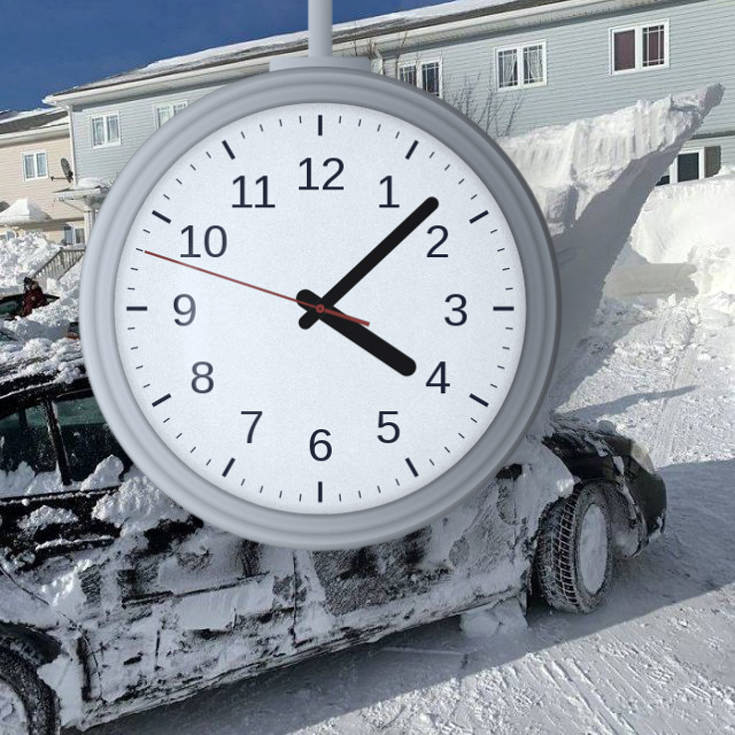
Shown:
4.07.48
